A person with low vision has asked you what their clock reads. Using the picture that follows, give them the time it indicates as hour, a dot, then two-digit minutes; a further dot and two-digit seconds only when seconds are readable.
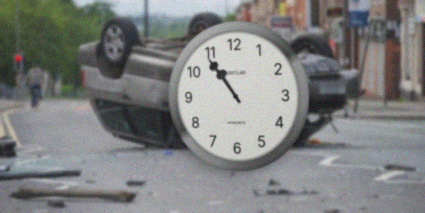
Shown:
10.54
